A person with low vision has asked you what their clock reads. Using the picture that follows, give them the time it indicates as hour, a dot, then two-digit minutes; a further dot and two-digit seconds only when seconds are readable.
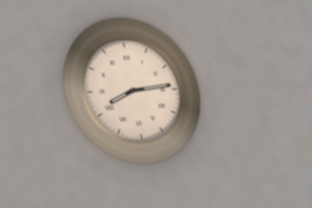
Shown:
8.14
